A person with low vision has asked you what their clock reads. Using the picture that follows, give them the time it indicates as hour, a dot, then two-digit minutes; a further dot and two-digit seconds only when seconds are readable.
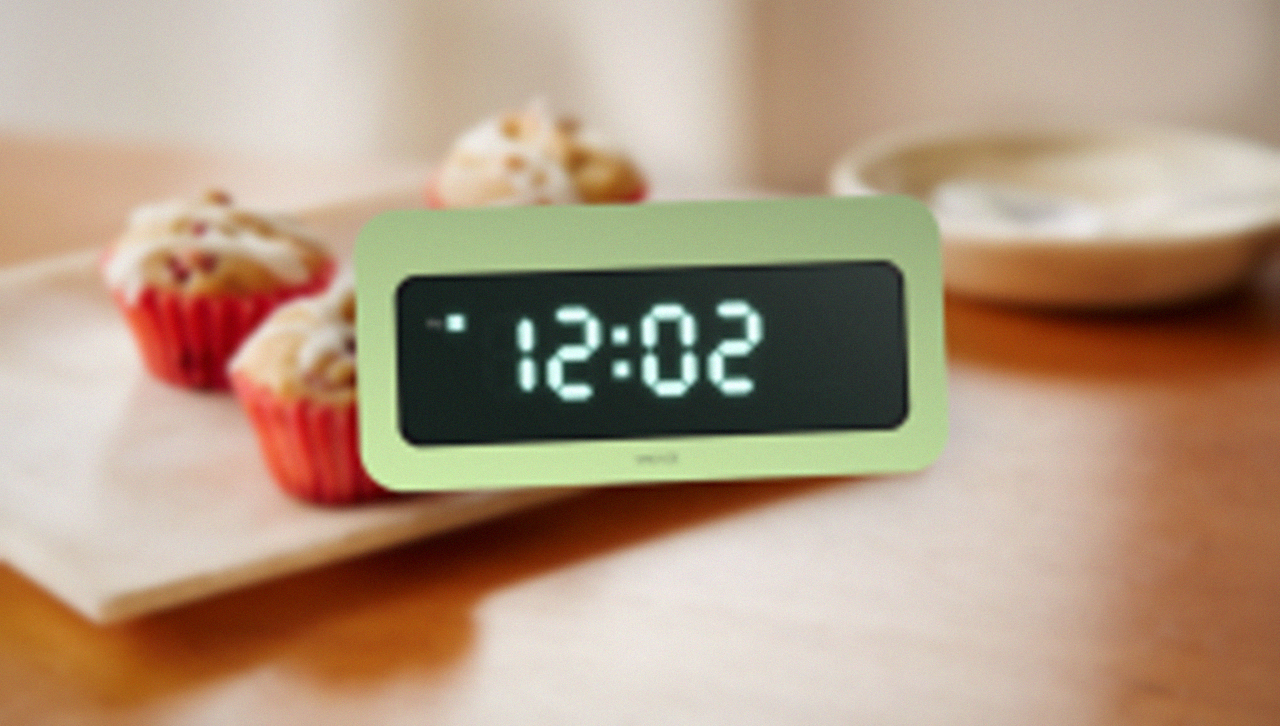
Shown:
12.02
